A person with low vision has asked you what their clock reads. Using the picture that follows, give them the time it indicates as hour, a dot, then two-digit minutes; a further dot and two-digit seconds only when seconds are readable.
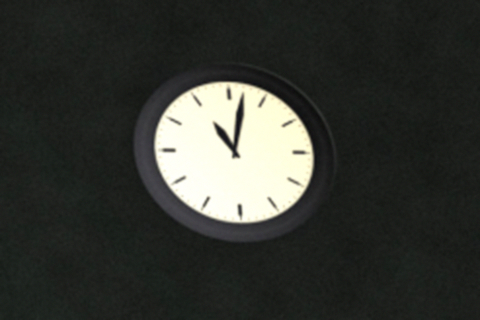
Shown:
11.02
